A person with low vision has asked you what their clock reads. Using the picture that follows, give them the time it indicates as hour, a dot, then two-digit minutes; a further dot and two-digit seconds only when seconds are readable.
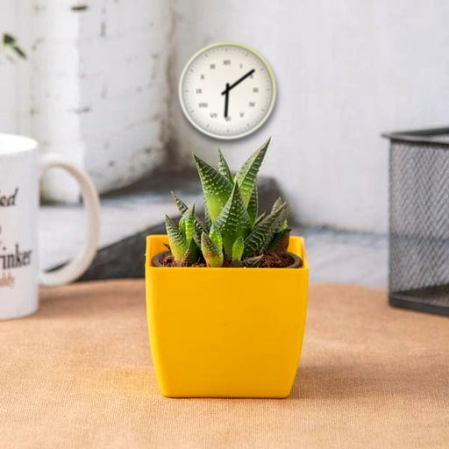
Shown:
6.09
